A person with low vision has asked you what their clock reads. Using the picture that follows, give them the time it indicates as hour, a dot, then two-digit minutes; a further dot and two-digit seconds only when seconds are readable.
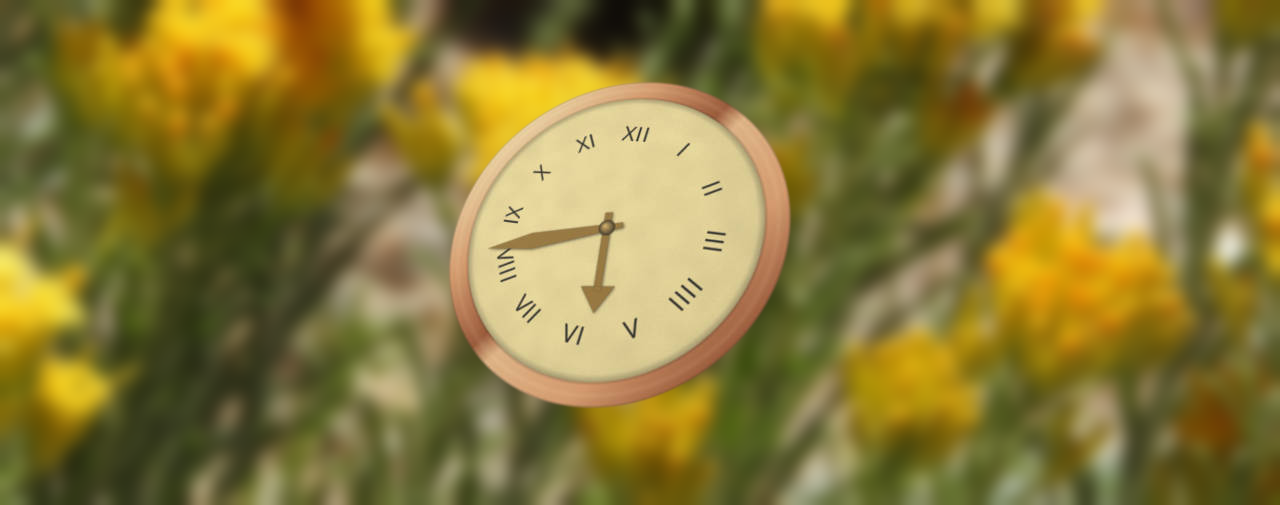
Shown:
5.42
